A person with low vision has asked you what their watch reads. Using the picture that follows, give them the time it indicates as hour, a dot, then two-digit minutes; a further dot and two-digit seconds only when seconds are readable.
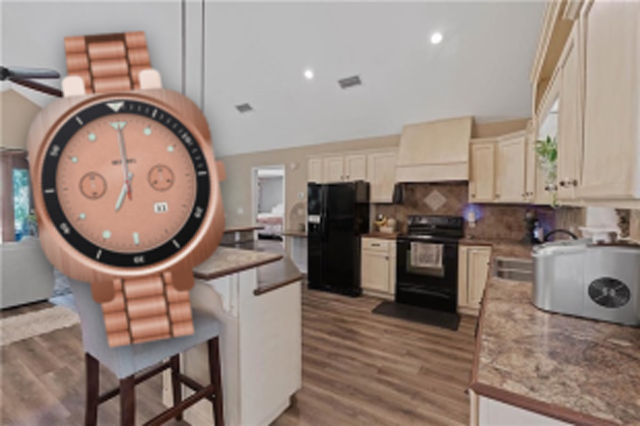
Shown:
7.00
